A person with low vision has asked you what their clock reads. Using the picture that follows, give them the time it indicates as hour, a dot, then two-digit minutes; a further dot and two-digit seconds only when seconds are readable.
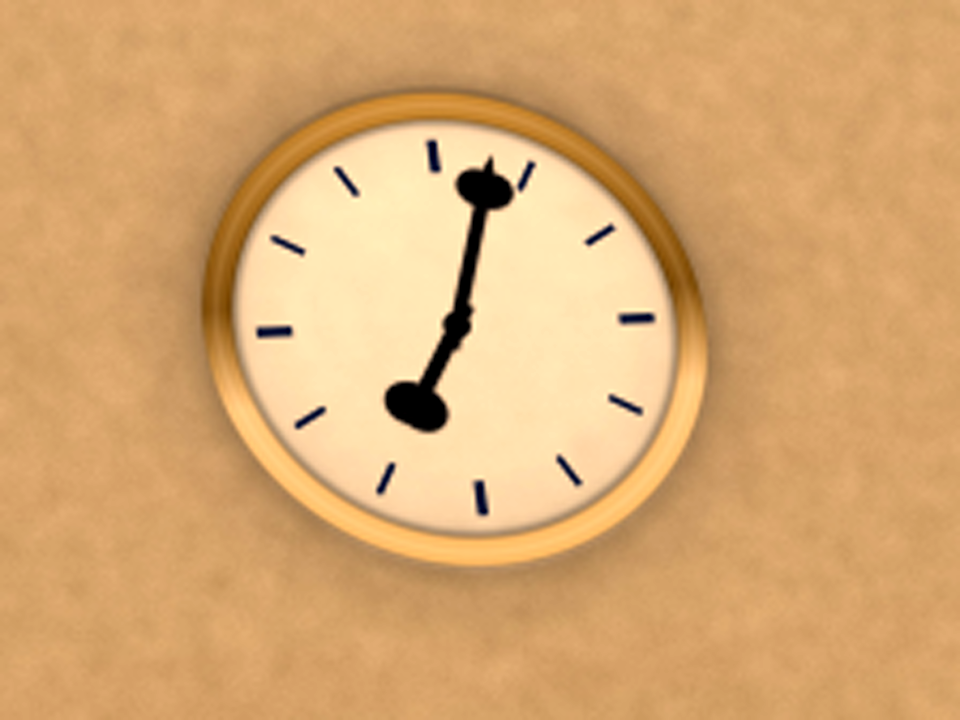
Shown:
7.03
